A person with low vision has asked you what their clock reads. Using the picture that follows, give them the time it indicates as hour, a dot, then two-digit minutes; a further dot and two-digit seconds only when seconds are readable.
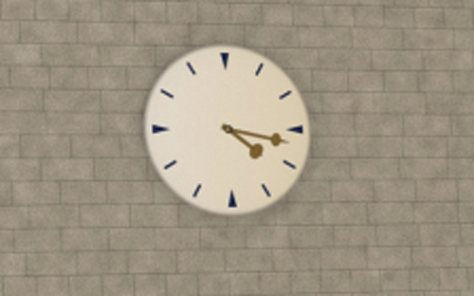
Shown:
4.17
